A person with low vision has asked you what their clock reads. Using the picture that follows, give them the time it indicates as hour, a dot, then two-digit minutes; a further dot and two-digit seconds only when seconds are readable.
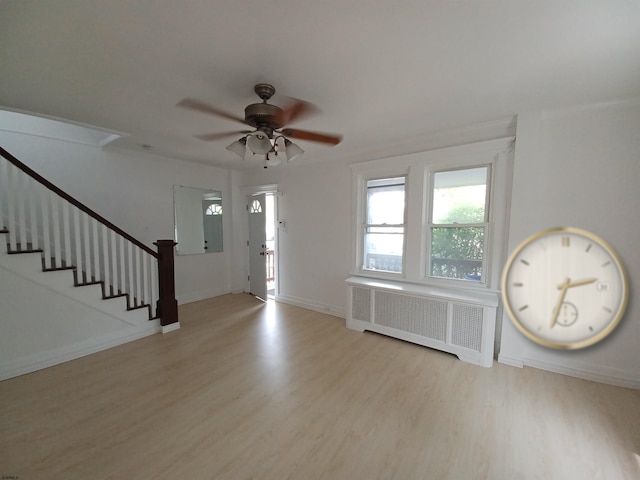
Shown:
2.33
